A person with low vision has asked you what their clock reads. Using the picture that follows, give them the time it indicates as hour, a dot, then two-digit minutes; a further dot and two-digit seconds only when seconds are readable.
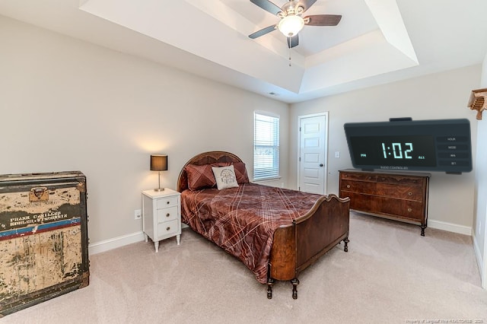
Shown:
1.02
